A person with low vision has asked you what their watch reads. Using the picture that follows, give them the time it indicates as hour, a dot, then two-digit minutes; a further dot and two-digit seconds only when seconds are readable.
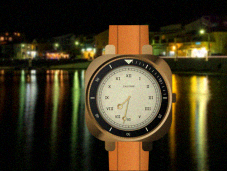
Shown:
7.32
